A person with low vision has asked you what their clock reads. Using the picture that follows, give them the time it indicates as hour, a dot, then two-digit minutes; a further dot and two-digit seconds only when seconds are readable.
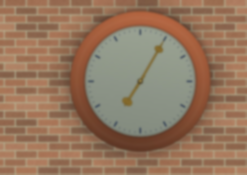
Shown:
7.05
